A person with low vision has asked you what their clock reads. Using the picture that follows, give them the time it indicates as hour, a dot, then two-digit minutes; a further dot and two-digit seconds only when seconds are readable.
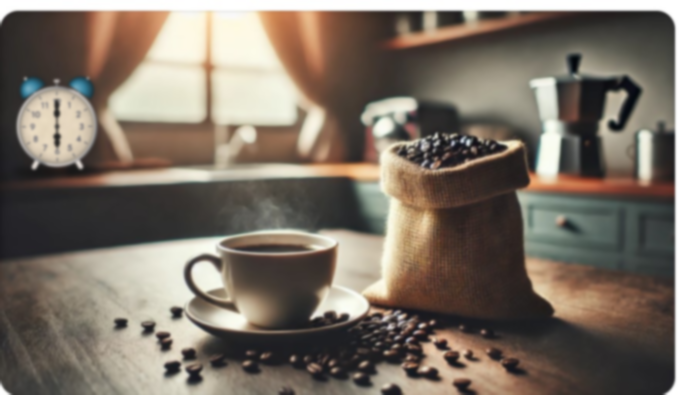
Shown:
6.00
